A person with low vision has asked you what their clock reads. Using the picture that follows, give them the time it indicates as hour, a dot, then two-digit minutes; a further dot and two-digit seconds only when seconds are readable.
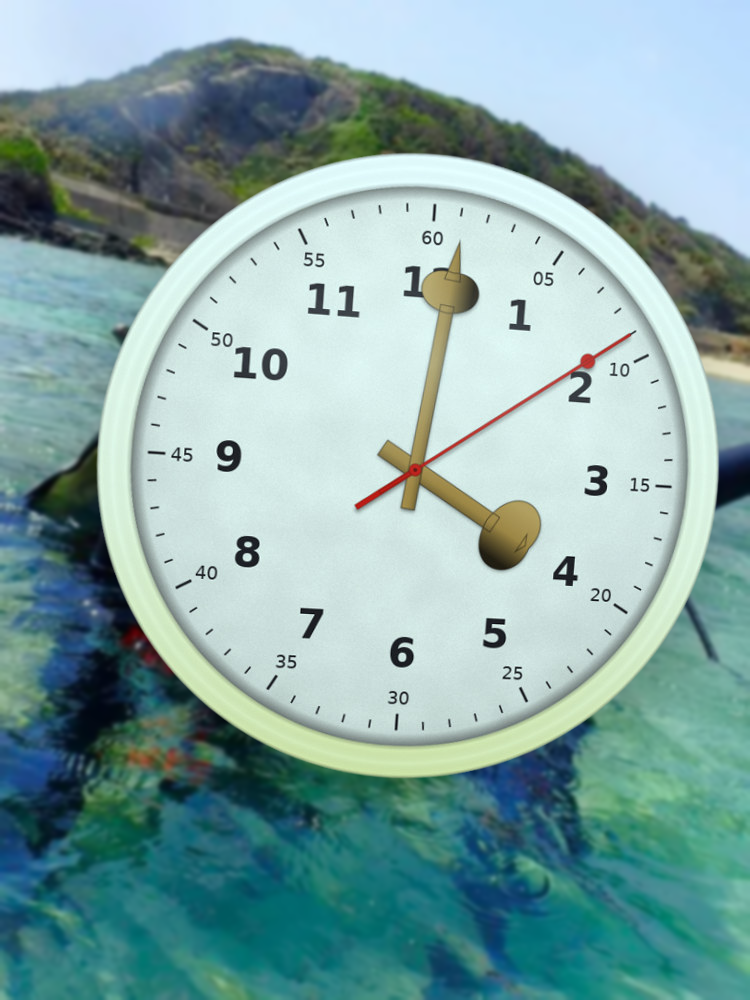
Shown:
4.01.09
